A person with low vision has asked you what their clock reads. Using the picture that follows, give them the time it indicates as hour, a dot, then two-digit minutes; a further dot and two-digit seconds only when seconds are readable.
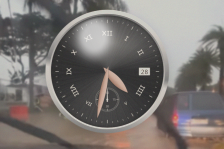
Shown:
4.32
